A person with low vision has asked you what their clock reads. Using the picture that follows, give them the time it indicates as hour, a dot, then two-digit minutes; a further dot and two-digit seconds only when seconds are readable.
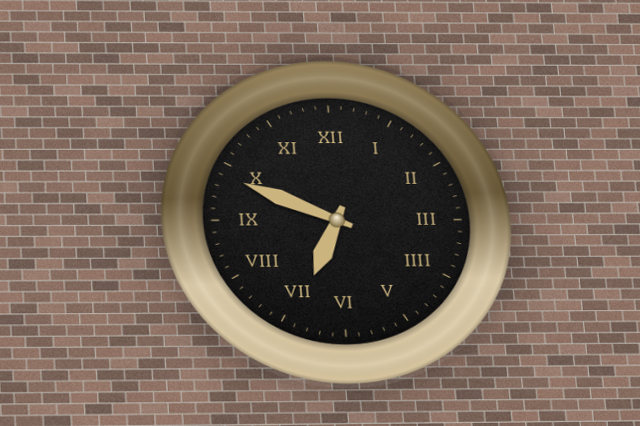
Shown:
6.49
